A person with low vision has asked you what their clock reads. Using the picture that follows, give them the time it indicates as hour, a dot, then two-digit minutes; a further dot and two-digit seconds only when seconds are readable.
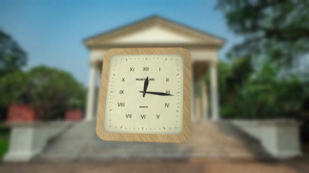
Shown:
12.16
